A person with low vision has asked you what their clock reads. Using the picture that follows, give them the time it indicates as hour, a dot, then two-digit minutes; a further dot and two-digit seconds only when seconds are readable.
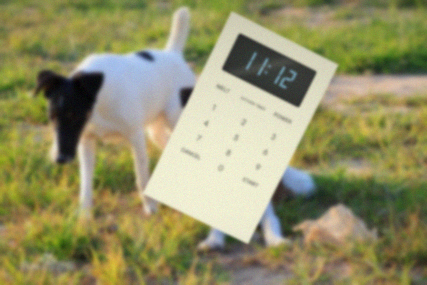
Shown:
11.12
